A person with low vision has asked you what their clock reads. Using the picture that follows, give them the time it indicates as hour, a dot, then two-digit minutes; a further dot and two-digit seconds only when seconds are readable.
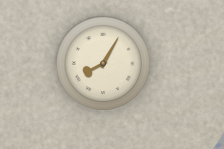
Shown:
8.05
